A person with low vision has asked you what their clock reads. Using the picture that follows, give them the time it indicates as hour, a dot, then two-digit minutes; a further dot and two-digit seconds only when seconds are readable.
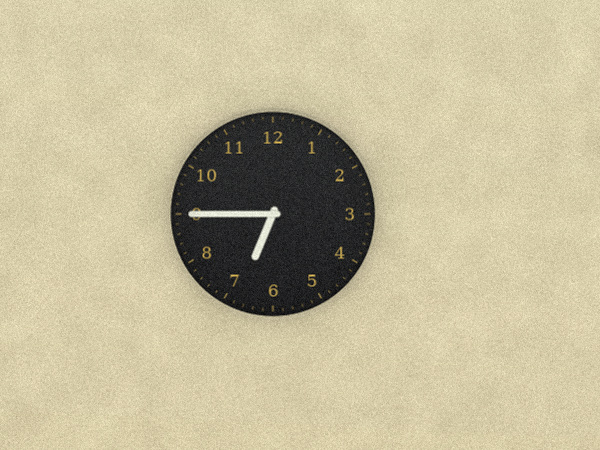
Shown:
6.45
